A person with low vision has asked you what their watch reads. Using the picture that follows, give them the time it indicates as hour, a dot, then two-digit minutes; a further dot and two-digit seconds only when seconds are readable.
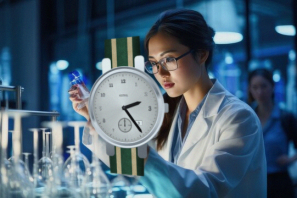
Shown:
2.24
